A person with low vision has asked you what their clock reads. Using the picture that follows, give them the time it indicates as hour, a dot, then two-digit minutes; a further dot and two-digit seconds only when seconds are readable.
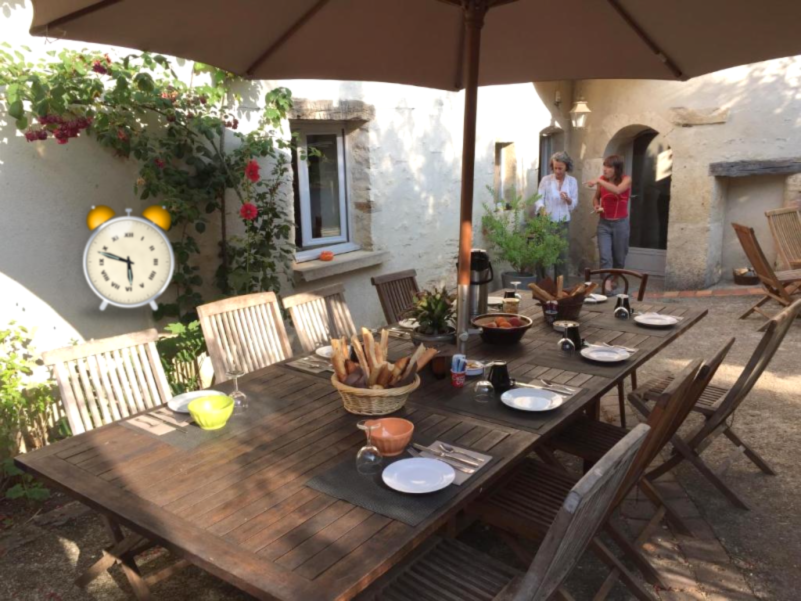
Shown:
5.48
